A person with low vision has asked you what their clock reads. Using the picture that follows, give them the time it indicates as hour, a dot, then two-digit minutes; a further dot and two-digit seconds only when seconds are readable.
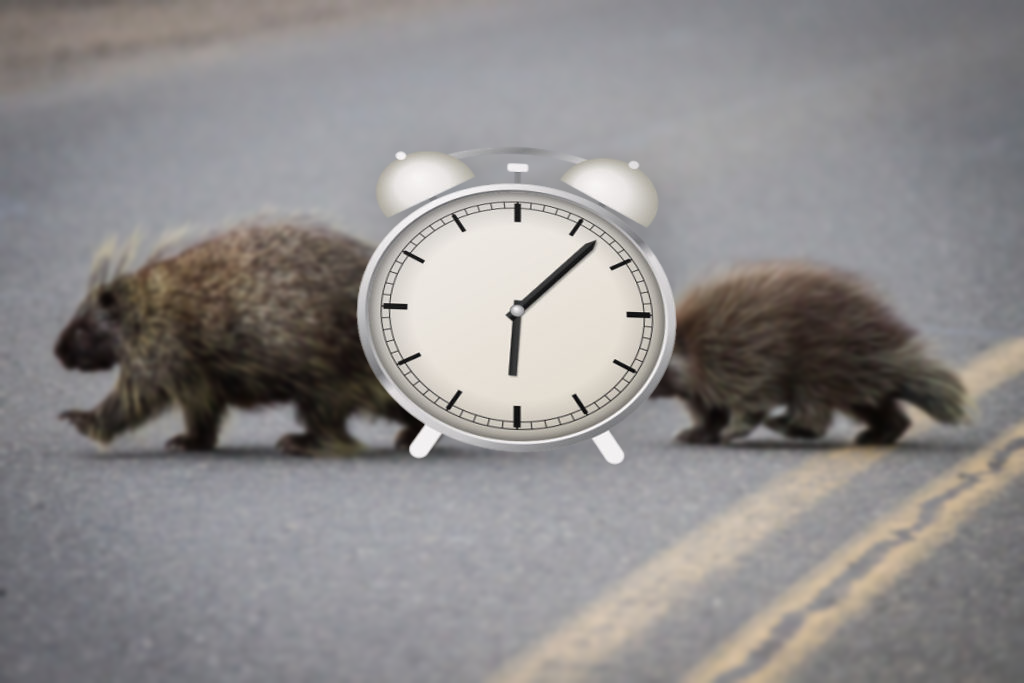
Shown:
6.07
